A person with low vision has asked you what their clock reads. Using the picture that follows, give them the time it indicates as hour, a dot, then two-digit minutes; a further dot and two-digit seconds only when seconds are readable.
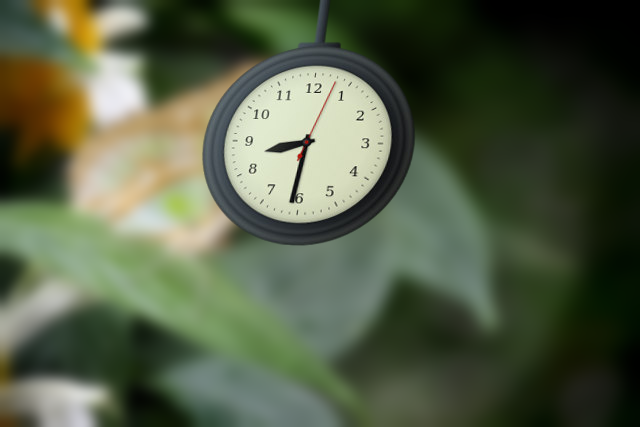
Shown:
8.31.03
